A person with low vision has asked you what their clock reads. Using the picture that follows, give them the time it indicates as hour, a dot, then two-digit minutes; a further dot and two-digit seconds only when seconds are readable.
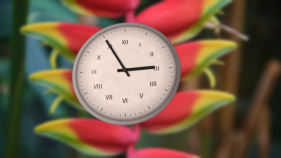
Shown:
2.55
